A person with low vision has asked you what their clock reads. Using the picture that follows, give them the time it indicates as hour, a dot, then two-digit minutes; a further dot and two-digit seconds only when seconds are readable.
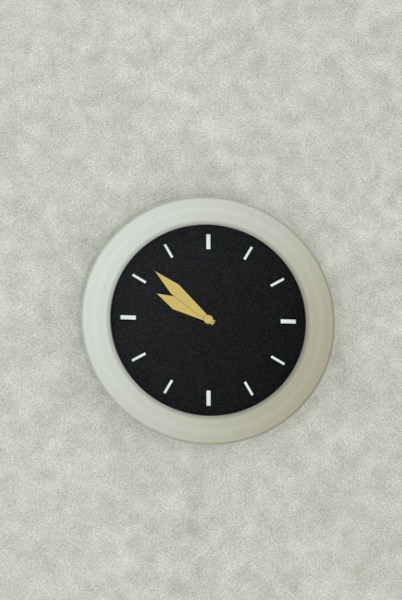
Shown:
9.52
